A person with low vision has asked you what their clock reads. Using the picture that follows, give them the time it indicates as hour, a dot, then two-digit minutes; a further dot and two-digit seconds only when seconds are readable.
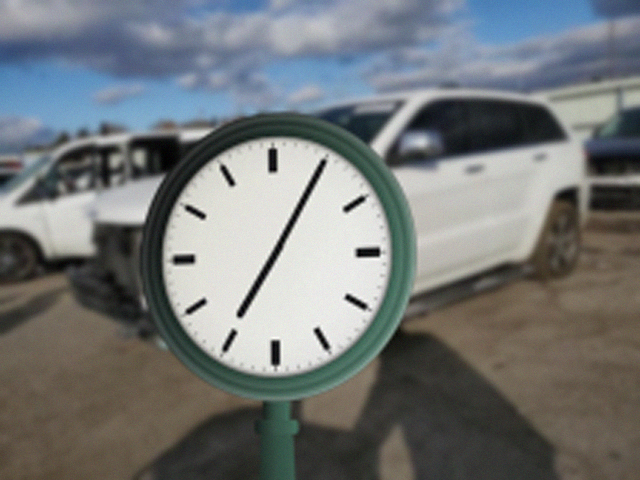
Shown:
7.05
